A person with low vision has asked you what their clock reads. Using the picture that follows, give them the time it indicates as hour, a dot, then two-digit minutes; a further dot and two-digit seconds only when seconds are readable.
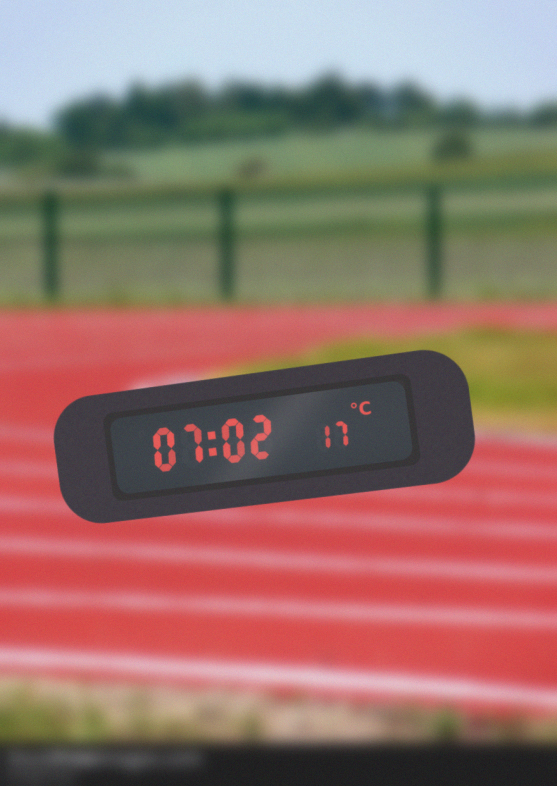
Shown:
7.02
